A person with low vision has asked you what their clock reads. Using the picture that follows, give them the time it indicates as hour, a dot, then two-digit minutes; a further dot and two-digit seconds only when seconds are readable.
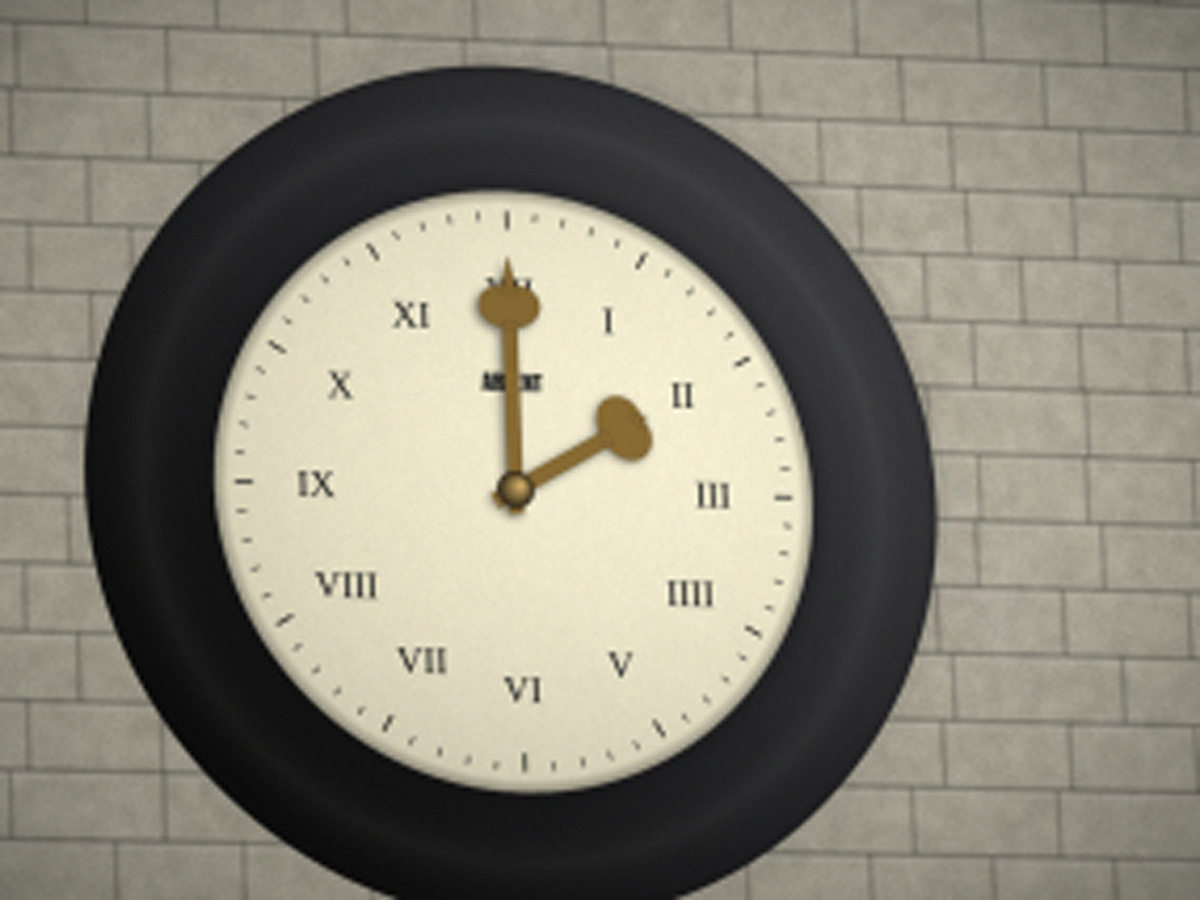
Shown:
2.00
